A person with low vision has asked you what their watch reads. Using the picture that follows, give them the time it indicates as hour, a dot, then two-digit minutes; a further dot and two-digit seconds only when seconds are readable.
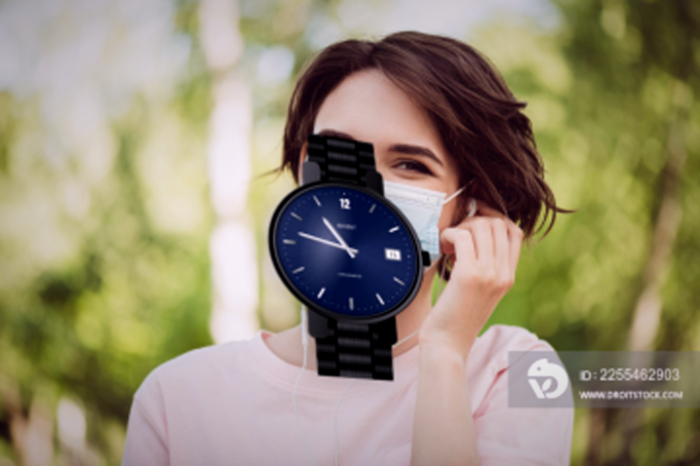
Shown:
10.47
